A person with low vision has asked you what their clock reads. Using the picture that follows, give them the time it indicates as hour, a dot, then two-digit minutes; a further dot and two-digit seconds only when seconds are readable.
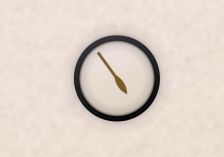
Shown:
4.54
